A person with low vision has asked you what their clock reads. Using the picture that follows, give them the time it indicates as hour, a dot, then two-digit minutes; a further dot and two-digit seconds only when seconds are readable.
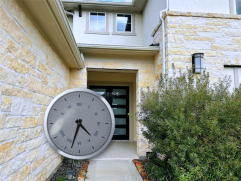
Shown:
4.33
